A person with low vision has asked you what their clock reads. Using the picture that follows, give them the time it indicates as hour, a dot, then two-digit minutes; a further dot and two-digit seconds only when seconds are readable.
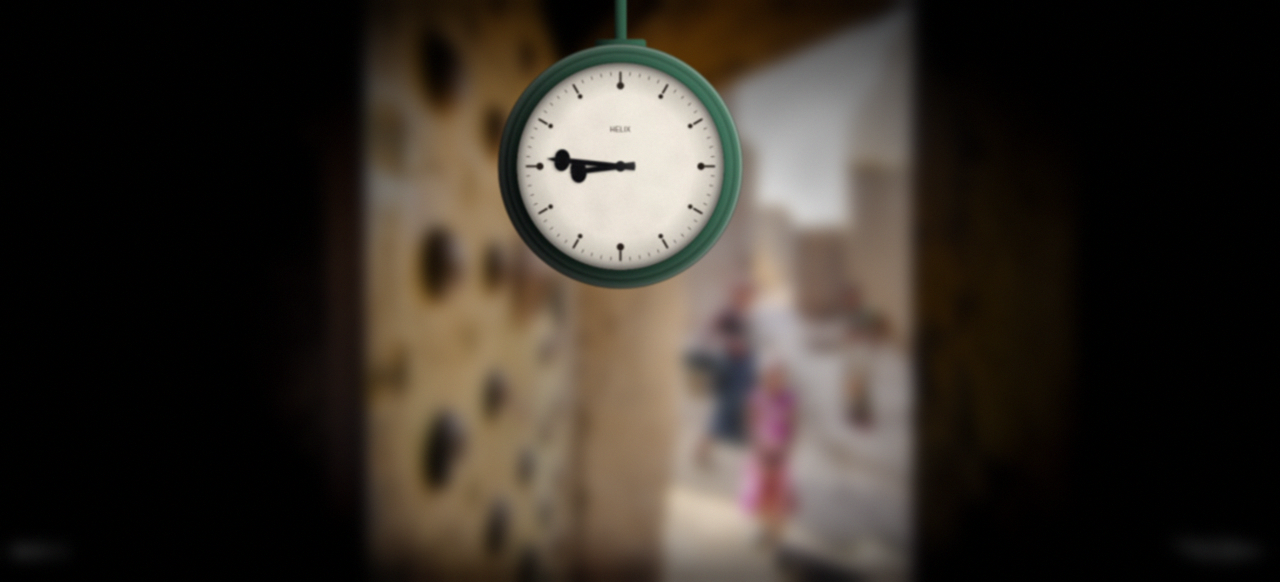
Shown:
8.46
